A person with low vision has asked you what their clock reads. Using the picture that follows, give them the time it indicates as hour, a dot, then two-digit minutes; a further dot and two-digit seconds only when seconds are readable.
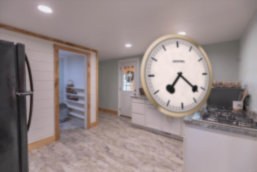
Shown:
7.22
